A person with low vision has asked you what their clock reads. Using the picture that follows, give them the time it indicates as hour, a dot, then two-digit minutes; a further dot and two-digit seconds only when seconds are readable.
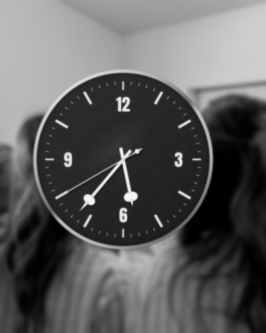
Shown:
5.36.40
